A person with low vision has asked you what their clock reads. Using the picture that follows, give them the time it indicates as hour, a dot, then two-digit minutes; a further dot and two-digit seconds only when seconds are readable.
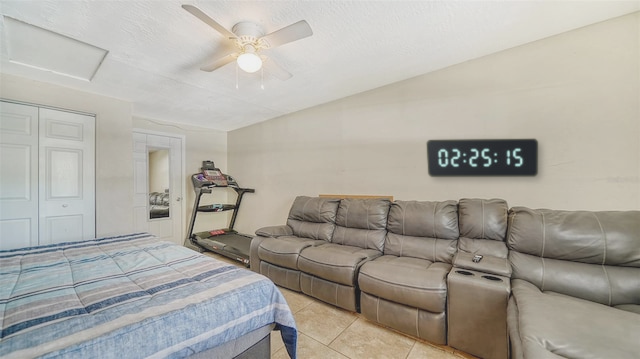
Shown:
2.25.15
